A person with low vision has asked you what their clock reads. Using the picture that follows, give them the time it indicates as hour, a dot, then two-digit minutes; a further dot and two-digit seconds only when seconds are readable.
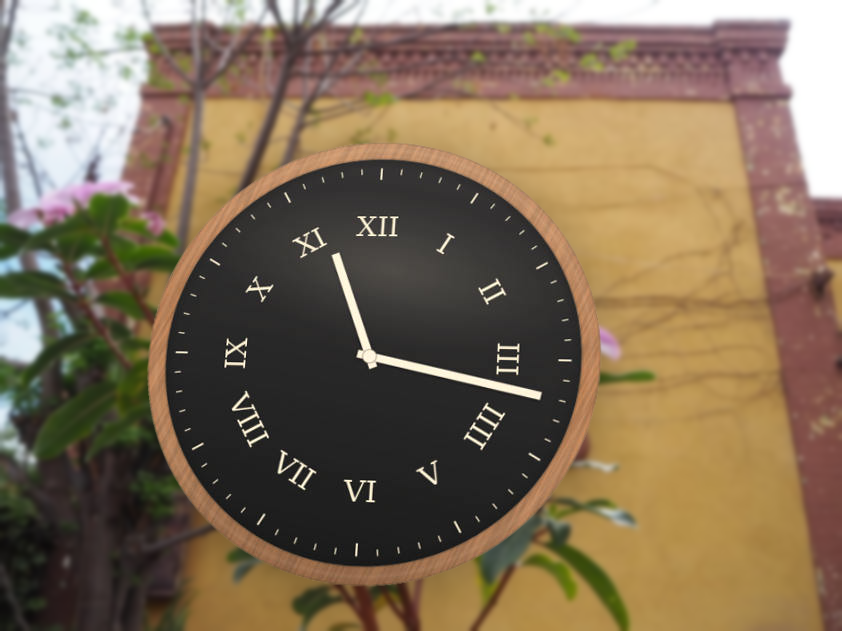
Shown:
11.17
